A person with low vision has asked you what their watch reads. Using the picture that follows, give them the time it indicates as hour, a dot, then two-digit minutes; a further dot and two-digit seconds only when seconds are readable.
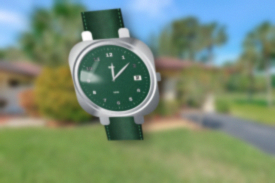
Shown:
12.08
